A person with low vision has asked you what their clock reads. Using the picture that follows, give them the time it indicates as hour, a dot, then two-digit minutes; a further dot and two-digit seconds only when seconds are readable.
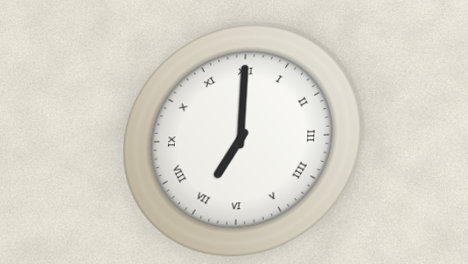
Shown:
7.00
